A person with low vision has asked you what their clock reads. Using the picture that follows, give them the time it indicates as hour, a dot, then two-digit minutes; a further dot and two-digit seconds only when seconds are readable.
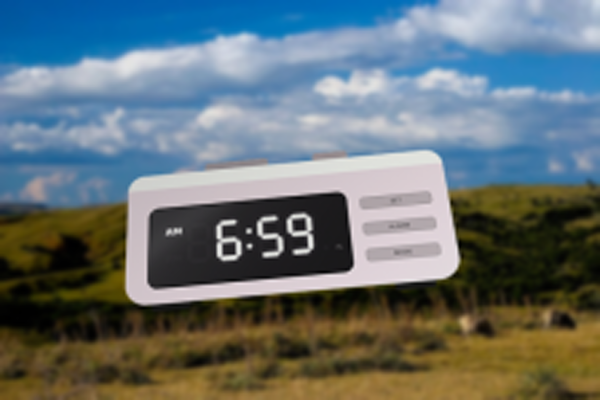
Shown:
6.59
